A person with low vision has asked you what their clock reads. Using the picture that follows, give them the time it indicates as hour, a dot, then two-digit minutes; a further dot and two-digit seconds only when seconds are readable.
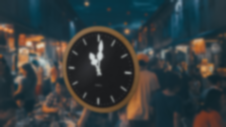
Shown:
11.01
